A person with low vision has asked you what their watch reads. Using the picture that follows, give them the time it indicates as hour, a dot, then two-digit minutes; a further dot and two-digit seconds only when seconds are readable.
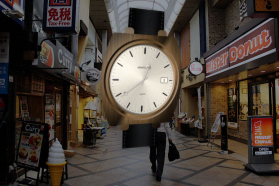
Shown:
12.39
